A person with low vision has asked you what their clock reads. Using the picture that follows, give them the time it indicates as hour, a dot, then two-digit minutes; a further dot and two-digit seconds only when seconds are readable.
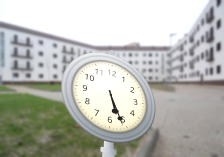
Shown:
5.26
